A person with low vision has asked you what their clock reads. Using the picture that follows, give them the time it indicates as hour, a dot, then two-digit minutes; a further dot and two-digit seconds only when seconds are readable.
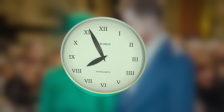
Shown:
7.56
